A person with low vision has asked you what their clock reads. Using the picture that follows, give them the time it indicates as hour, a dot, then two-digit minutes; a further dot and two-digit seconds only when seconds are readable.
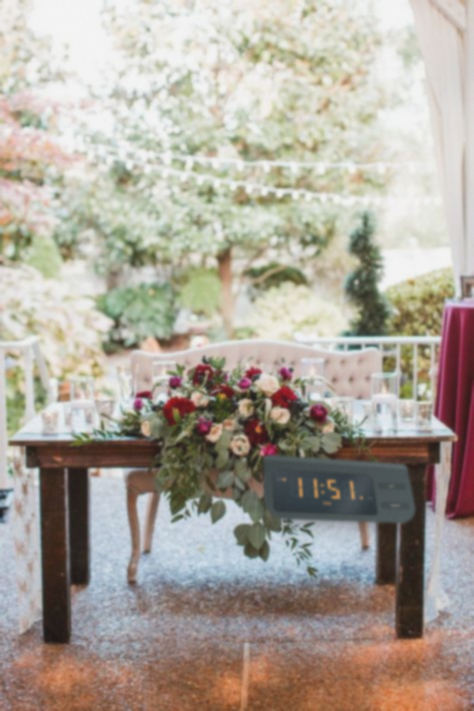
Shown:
11.51
